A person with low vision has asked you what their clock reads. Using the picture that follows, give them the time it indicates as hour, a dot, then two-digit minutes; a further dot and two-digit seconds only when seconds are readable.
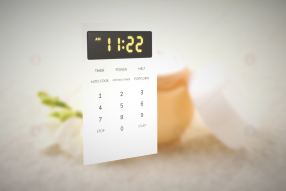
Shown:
11.22
